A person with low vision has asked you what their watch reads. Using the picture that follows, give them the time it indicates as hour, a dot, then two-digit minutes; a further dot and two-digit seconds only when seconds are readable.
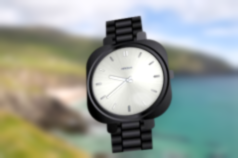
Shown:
9.39
